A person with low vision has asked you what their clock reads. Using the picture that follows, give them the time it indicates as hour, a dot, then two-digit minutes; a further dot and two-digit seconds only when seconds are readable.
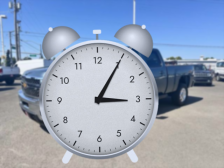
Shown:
3.05
